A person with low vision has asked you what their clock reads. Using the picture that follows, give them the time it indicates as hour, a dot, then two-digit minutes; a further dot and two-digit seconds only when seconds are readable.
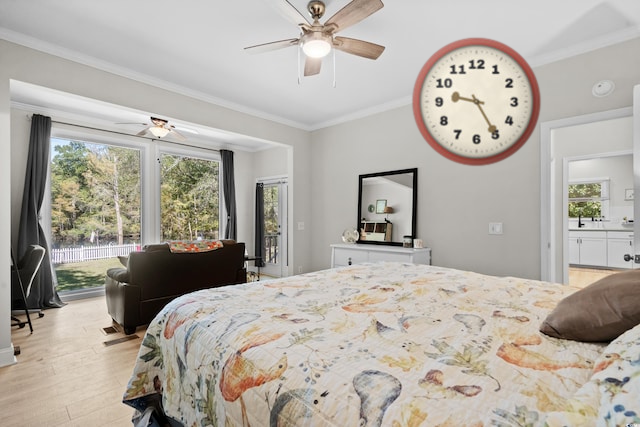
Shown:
9.25
